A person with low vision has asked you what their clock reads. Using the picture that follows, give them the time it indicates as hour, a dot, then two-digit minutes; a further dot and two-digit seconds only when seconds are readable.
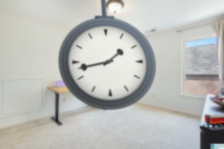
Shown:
1.43
